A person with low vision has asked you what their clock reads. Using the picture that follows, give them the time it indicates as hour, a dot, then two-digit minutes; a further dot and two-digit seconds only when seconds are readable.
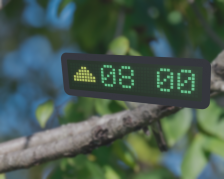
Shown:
8.00
